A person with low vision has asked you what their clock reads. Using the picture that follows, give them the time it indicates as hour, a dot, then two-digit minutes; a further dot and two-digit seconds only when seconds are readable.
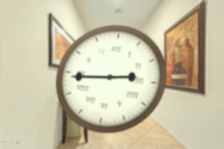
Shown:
2.44
